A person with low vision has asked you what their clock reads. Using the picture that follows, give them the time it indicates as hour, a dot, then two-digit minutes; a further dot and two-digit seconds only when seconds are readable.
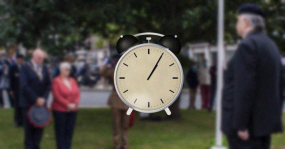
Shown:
1.05
